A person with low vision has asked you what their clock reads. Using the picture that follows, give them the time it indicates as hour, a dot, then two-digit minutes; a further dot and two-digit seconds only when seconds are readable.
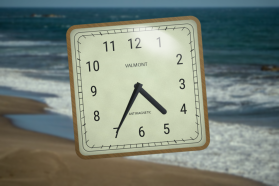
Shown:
4.35
